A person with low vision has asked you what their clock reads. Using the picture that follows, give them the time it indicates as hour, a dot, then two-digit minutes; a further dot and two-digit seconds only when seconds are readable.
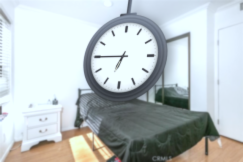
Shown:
6.45
